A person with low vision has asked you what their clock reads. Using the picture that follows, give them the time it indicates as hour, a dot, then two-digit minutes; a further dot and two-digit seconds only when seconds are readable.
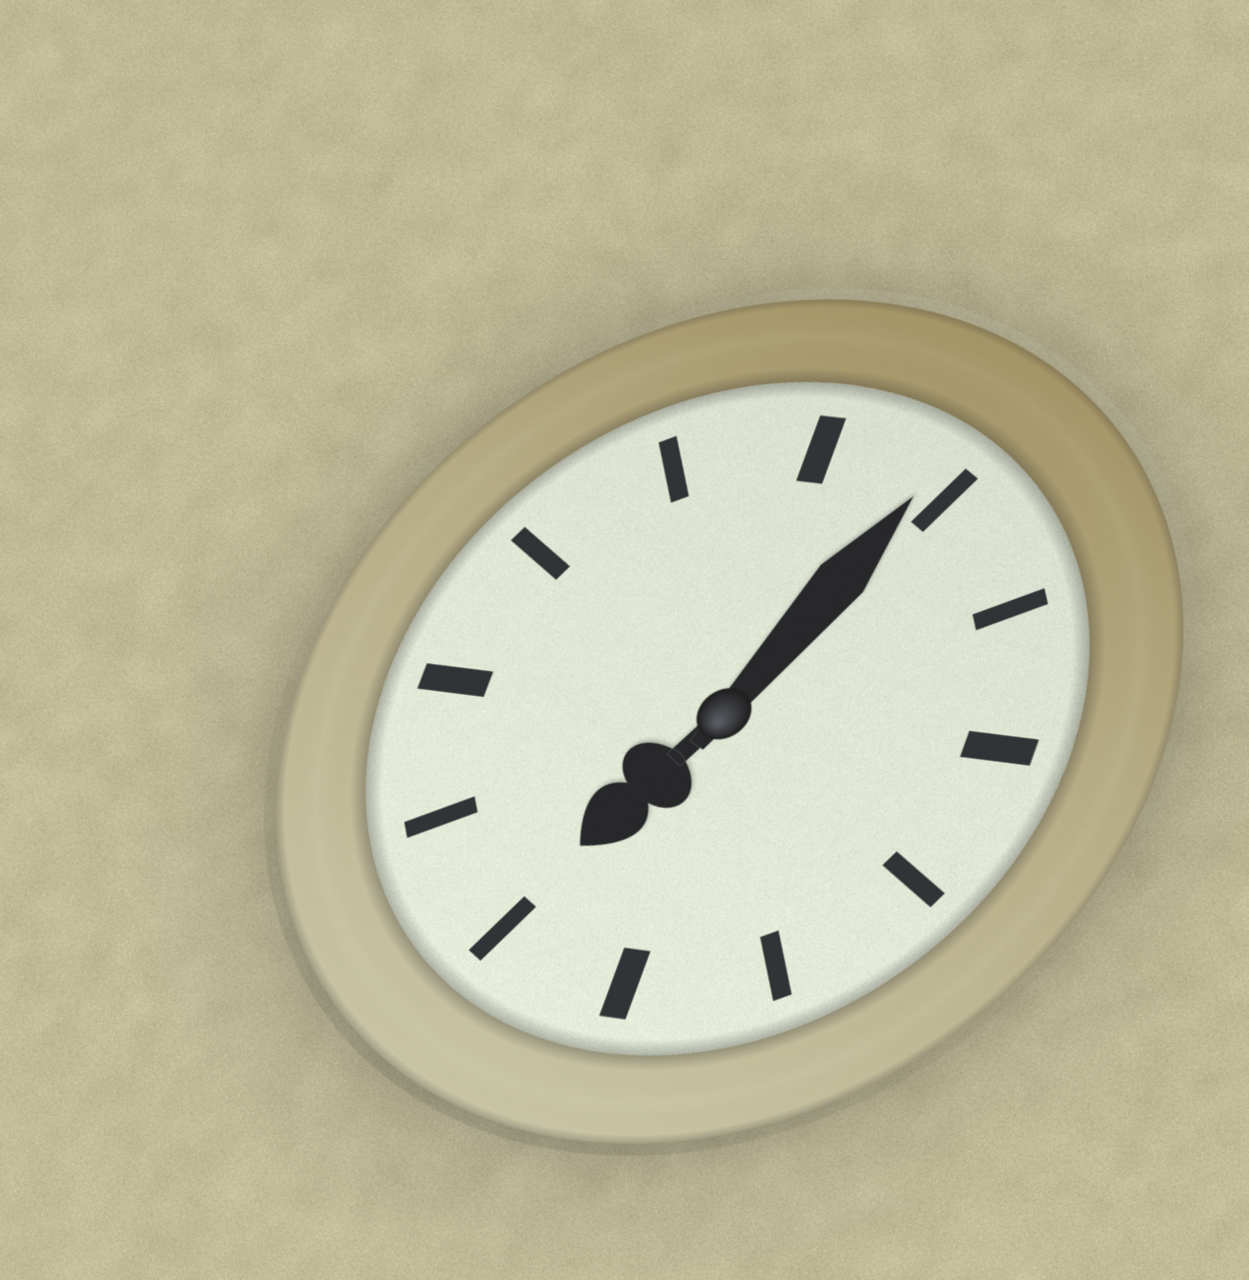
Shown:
7.04
